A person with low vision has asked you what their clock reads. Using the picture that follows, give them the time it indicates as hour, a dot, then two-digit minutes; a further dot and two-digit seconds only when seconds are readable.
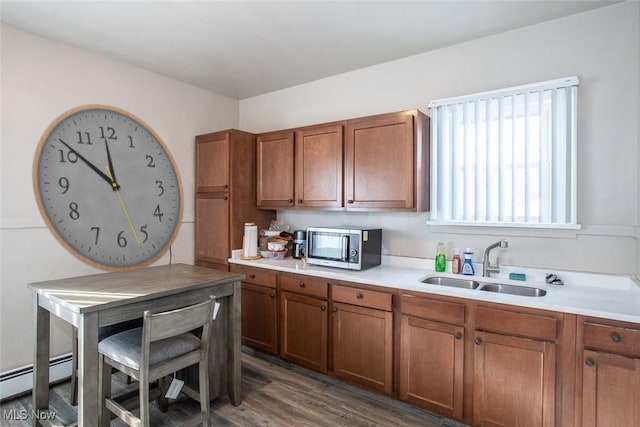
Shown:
11.51.27
